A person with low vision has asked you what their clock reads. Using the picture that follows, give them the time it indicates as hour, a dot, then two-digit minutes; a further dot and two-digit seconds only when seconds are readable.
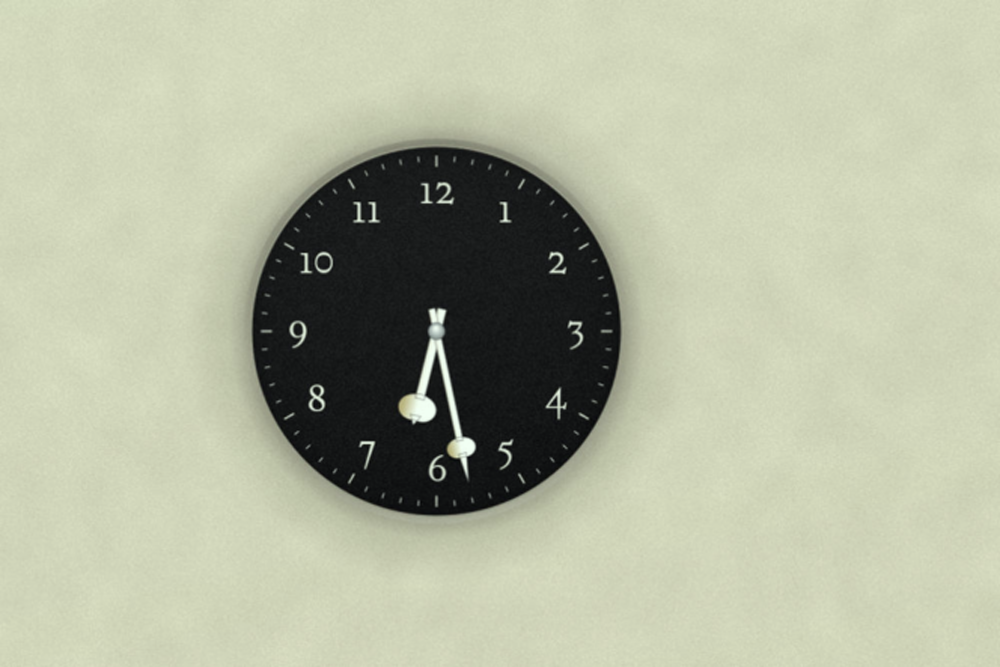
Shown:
6.28
